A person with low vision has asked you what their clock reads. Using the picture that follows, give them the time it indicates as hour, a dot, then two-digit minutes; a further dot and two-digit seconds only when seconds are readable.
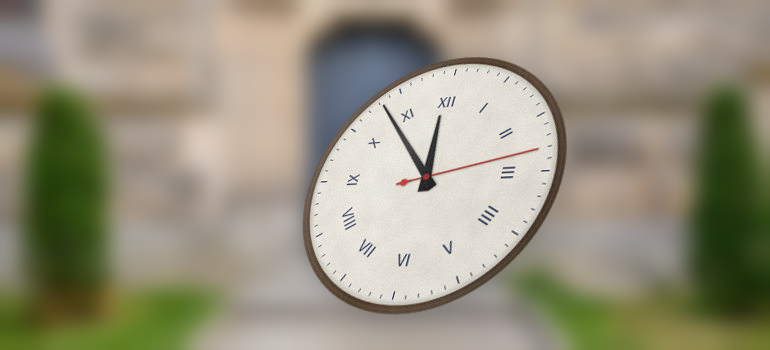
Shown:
11.53.13
